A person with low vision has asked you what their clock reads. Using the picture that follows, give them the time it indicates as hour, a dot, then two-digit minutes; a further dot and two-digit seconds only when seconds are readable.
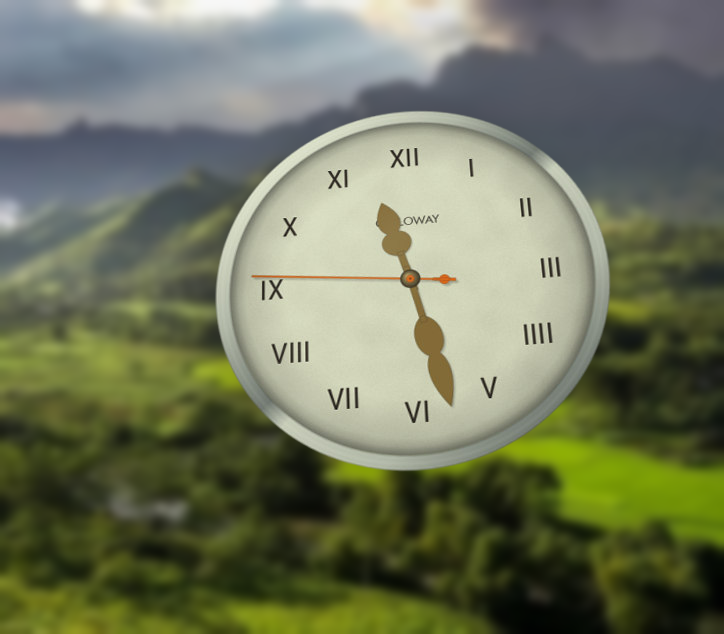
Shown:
11.27.46
